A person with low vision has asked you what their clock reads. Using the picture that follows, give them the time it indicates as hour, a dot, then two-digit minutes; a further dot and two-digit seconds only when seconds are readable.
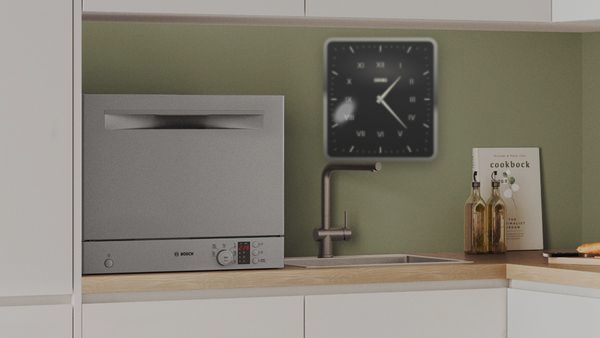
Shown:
1.23
